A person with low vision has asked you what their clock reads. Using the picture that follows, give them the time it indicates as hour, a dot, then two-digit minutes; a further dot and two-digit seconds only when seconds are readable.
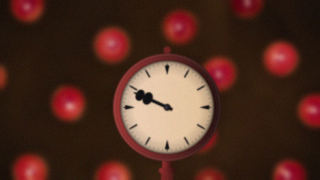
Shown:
9.49
